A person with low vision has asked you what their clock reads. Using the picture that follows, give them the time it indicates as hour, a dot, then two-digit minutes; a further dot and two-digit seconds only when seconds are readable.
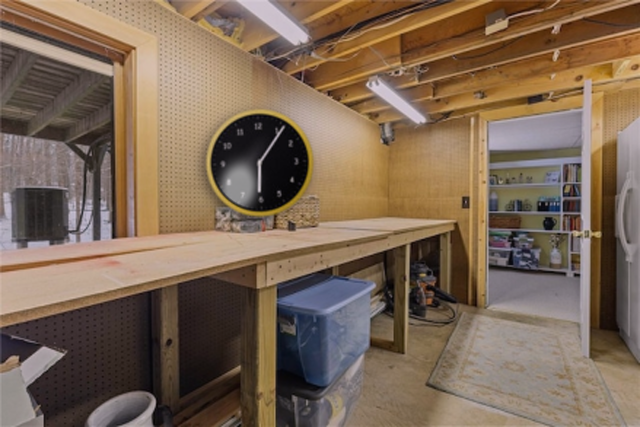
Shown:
6.06
